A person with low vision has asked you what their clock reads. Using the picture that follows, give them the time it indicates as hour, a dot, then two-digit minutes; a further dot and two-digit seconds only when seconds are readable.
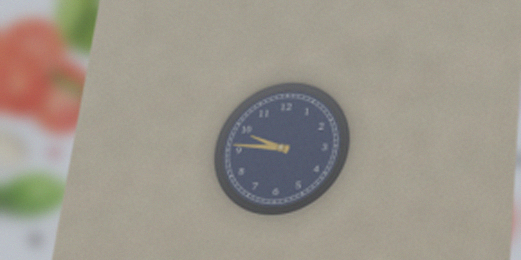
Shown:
9.46
